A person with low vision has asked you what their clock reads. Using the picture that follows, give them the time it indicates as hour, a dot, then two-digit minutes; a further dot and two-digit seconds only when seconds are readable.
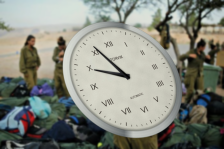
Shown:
9.56
